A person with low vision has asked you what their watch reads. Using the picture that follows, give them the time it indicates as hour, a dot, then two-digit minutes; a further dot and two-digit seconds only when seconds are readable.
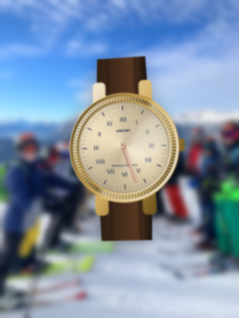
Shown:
5.27
